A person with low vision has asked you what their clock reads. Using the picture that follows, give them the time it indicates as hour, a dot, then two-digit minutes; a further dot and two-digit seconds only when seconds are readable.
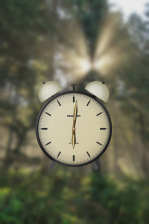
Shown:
6.01
